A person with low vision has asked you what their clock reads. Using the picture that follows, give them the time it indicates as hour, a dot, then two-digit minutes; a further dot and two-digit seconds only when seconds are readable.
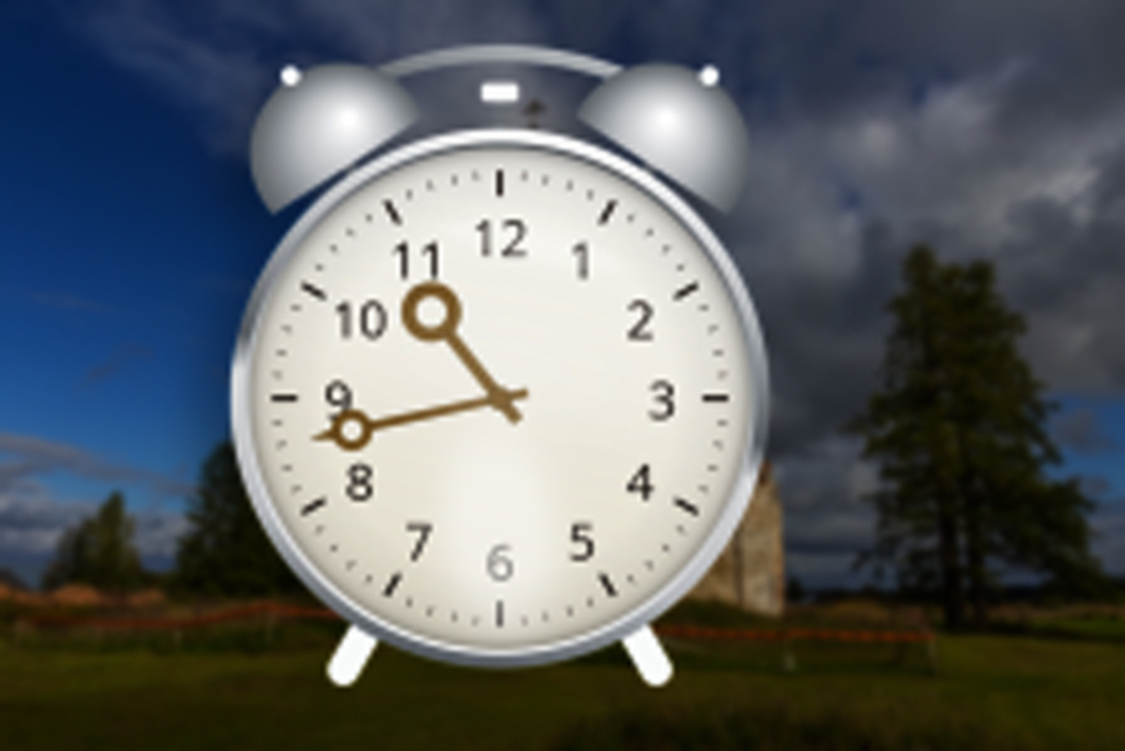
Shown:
10.43
